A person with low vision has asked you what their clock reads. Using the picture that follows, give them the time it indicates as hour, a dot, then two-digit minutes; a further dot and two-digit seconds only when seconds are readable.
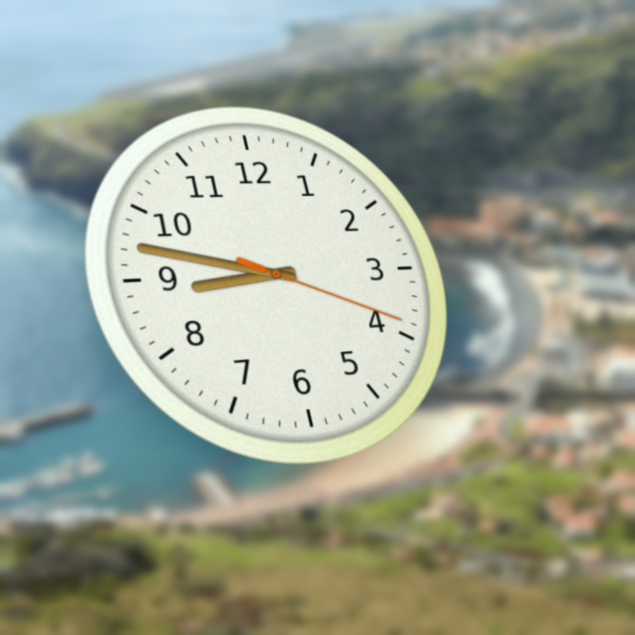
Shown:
8.47.19
